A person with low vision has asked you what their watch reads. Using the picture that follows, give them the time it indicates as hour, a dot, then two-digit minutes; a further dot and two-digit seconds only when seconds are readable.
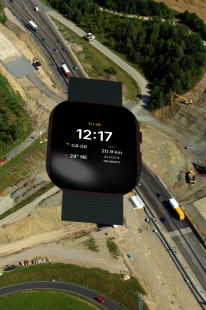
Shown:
12.17
